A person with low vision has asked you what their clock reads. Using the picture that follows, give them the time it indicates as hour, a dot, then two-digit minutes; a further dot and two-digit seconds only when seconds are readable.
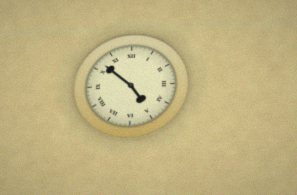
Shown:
4.52
